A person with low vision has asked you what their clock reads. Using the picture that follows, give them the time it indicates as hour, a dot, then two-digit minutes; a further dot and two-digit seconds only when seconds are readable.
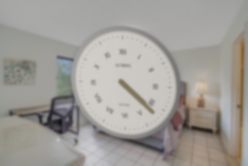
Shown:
4.22
